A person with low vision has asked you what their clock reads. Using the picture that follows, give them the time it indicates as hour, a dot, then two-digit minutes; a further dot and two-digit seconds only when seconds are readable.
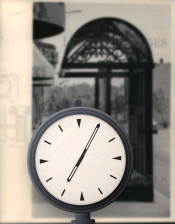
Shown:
7.05
